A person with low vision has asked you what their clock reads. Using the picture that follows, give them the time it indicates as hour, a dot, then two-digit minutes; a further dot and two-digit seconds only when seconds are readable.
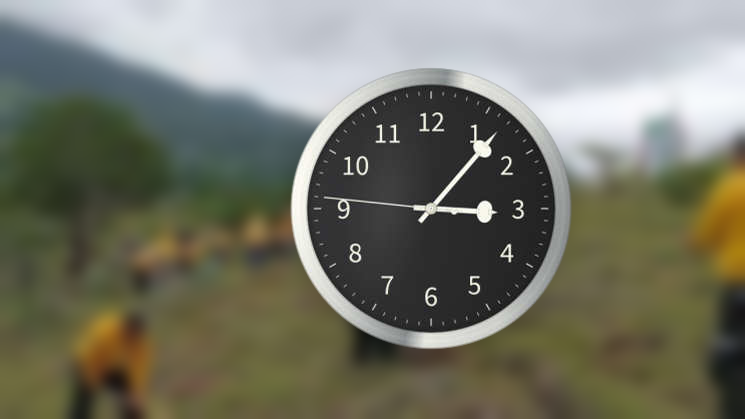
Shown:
3.06.46
